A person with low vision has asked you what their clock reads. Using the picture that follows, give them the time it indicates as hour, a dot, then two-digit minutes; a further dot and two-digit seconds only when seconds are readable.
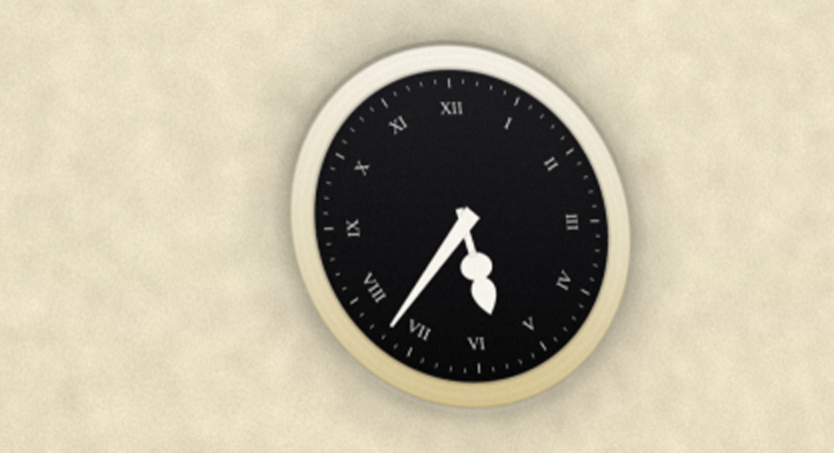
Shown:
5.37
